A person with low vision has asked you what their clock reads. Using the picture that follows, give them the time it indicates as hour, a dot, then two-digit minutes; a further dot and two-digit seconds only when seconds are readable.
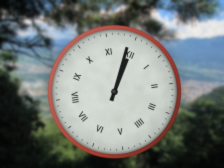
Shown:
11.59
